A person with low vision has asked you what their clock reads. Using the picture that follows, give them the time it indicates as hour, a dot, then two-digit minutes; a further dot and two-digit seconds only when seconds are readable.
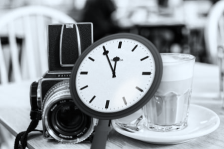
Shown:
11.55
